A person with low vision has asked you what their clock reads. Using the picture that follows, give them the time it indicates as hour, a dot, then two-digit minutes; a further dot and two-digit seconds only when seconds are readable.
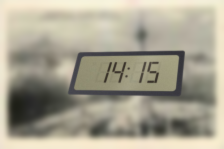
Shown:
14.15
